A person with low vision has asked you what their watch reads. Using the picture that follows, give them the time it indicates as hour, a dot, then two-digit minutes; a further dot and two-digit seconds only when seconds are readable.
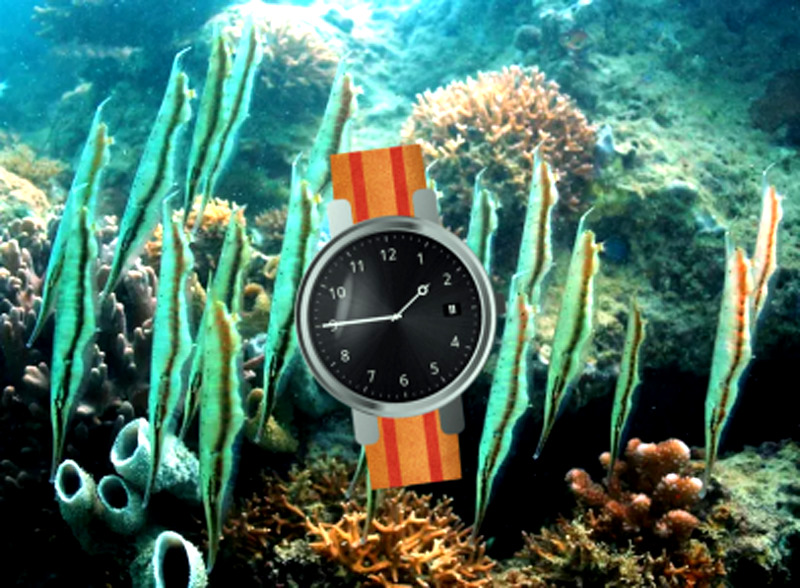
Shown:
1.45
